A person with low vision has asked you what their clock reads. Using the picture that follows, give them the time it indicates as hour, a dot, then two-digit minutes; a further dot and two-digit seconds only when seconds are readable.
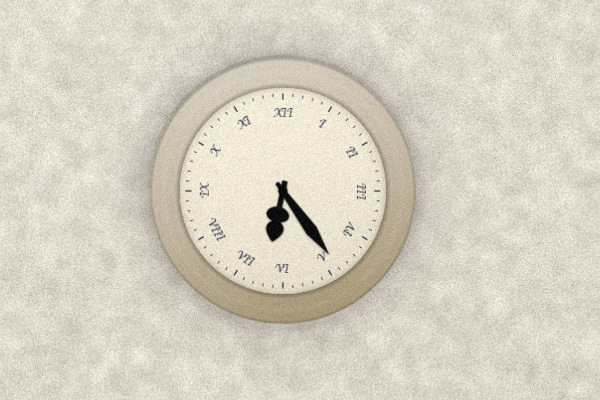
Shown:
6.24
